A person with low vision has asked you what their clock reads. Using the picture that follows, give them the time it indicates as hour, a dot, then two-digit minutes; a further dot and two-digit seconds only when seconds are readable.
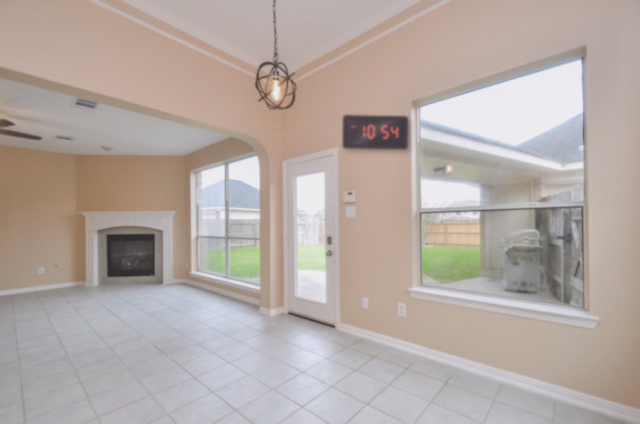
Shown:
10.54
